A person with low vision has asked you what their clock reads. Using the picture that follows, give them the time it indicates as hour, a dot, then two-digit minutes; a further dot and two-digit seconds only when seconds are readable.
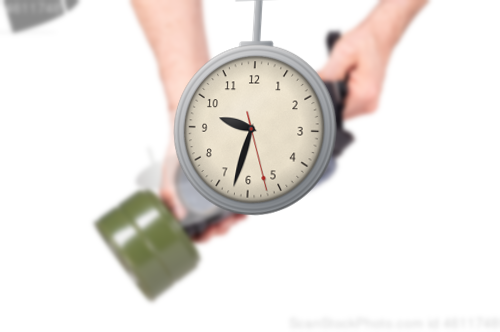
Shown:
9.32.27
